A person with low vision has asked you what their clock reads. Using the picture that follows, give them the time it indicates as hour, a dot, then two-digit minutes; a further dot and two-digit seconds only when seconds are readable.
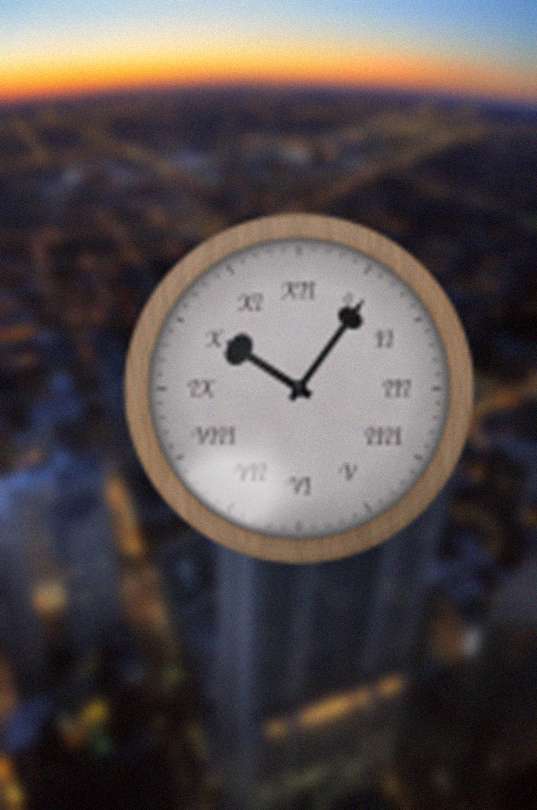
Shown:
10.06
